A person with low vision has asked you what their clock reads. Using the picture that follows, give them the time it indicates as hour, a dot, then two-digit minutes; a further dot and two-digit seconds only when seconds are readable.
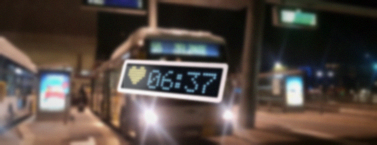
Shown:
6.37
